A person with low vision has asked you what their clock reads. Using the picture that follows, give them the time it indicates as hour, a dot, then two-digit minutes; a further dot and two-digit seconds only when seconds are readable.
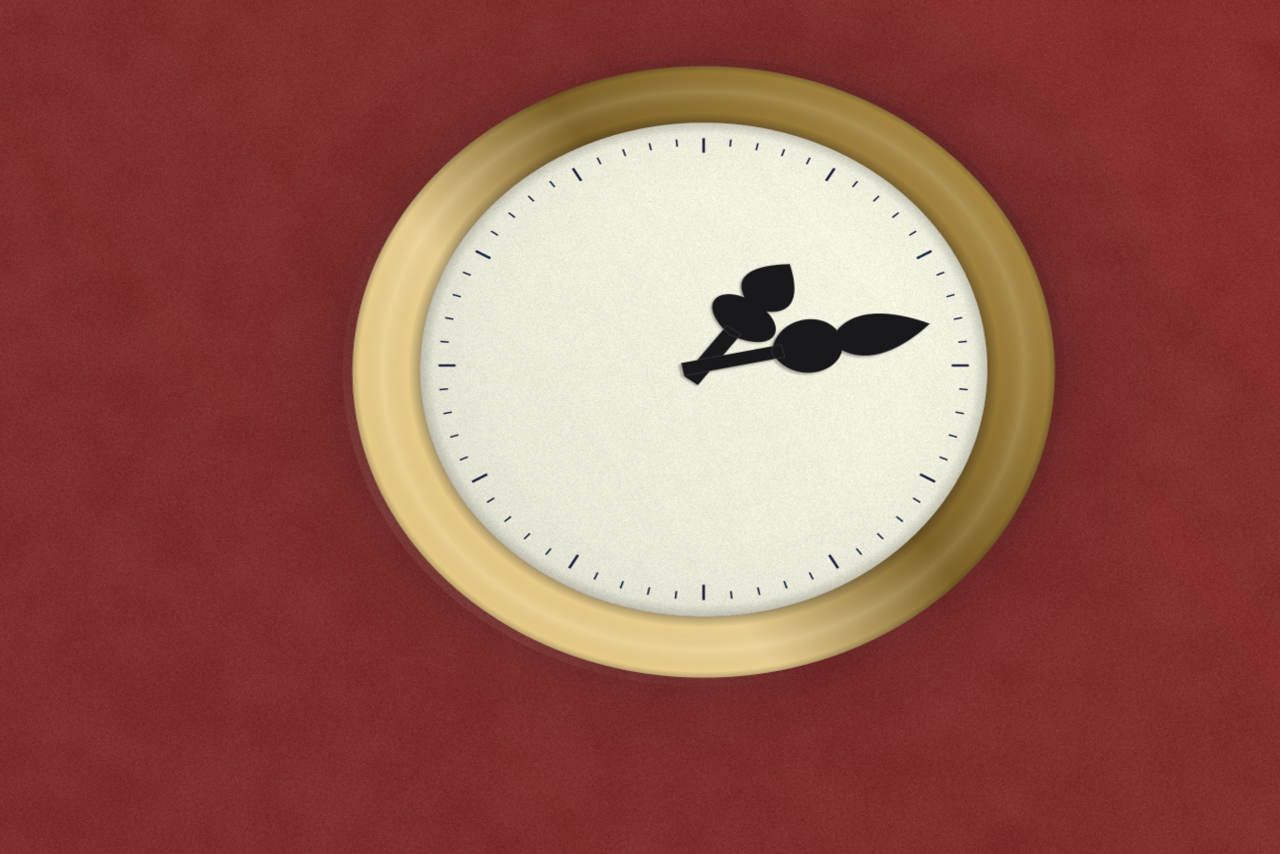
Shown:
1.13
